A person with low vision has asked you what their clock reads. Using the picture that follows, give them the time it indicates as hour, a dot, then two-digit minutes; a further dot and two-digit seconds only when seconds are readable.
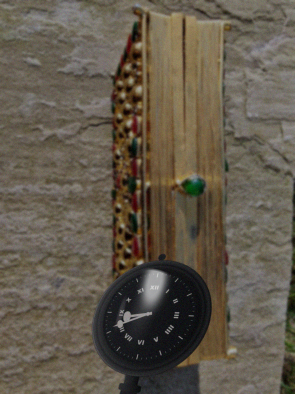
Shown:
8.41
